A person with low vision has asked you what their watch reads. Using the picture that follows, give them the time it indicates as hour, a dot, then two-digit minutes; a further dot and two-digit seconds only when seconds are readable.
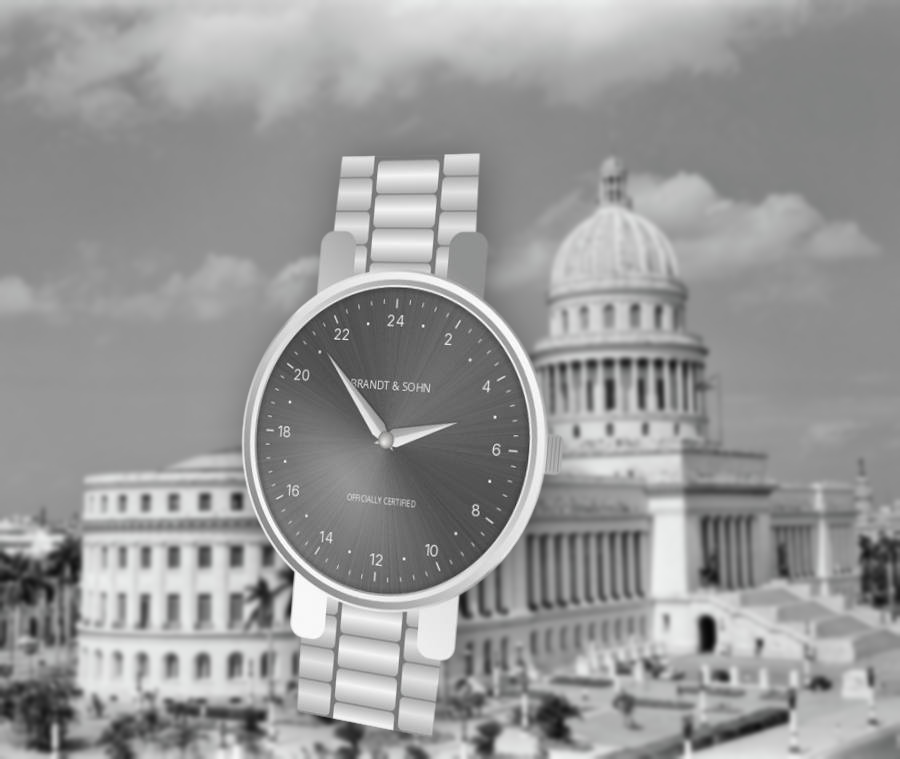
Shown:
4.53
